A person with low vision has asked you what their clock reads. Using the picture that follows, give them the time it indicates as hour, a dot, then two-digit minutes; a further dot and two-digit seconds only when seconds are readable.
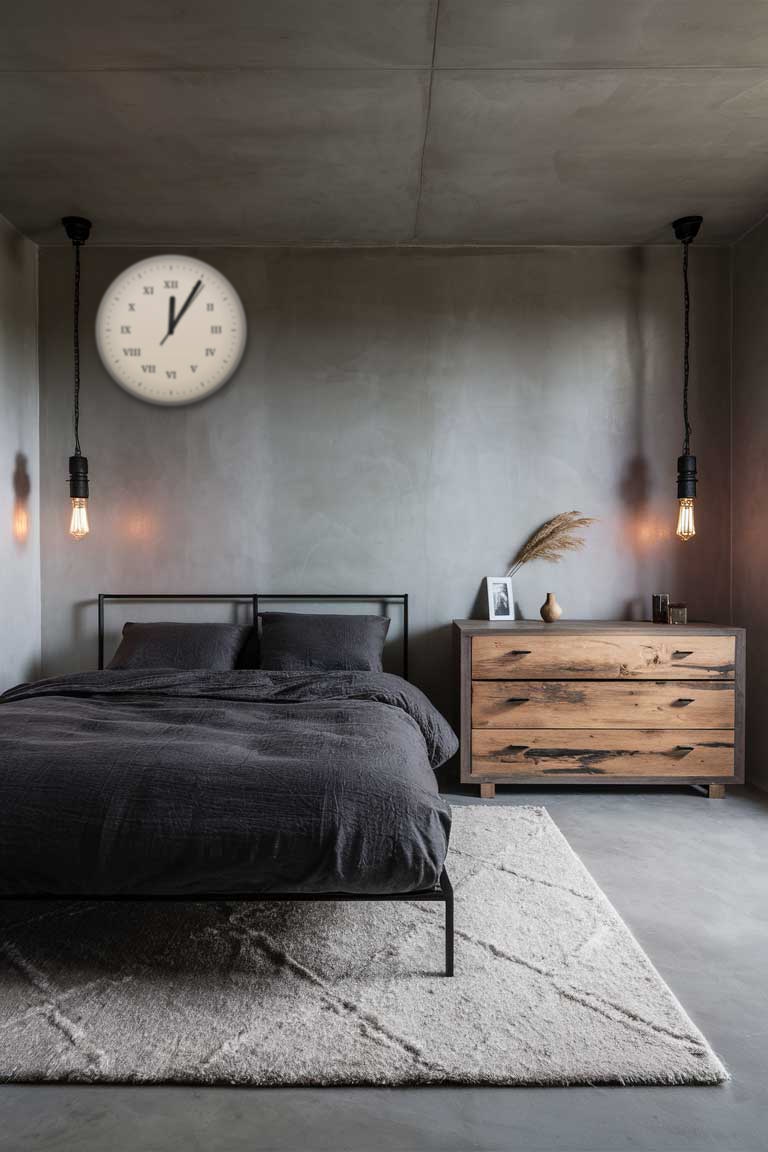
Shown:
12.05.06
